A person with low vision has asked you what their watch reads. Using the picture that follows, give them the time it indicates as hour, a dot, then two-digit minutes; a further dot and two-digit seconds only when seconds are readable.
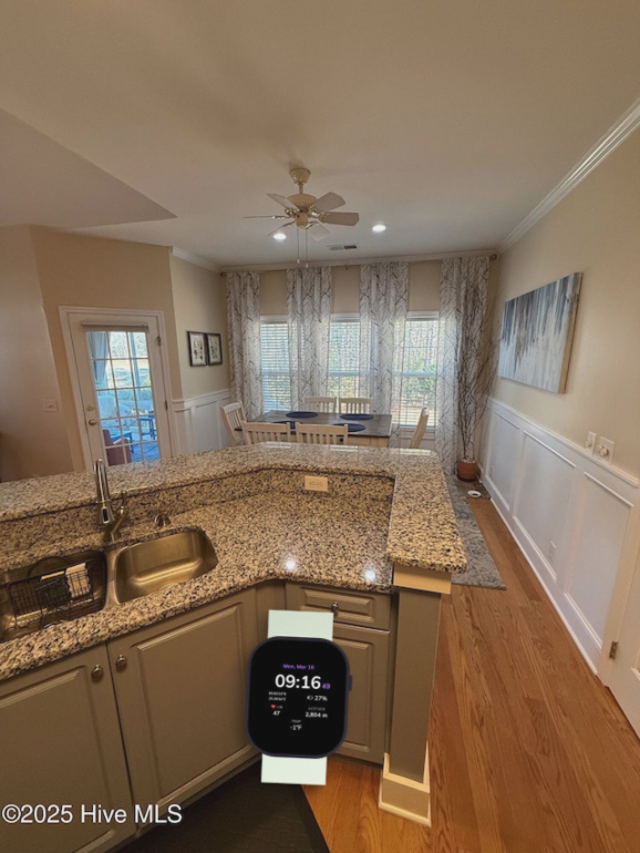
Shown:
9.16
